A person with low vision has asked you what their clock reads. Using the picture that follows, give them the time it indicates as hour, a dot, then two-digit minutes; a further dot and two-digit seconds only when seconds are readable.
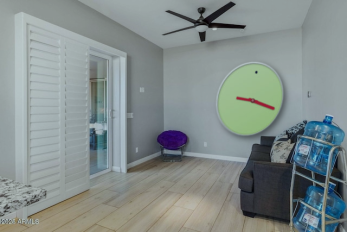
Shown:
9.18
